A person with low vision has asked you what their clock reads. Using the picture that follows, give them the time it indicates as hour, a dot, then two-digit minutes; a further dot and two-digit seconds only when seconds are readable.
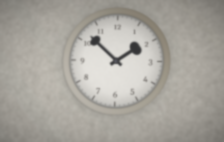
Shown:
1.52
